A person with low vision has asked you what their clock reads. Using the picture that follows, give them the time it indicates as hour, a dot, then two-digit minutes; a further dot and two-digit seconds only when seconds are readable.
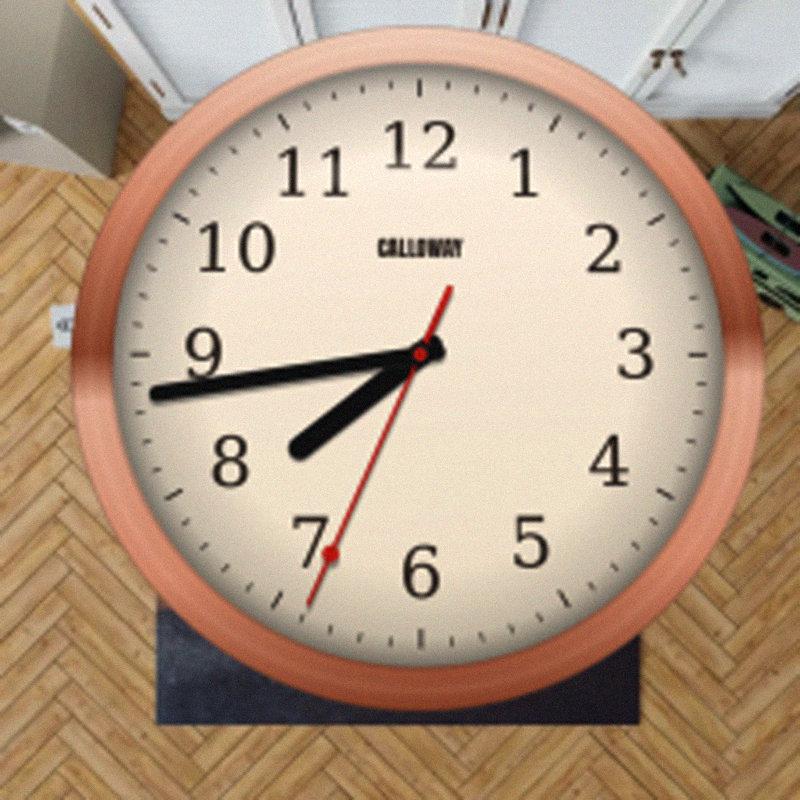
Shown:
7.43.34
